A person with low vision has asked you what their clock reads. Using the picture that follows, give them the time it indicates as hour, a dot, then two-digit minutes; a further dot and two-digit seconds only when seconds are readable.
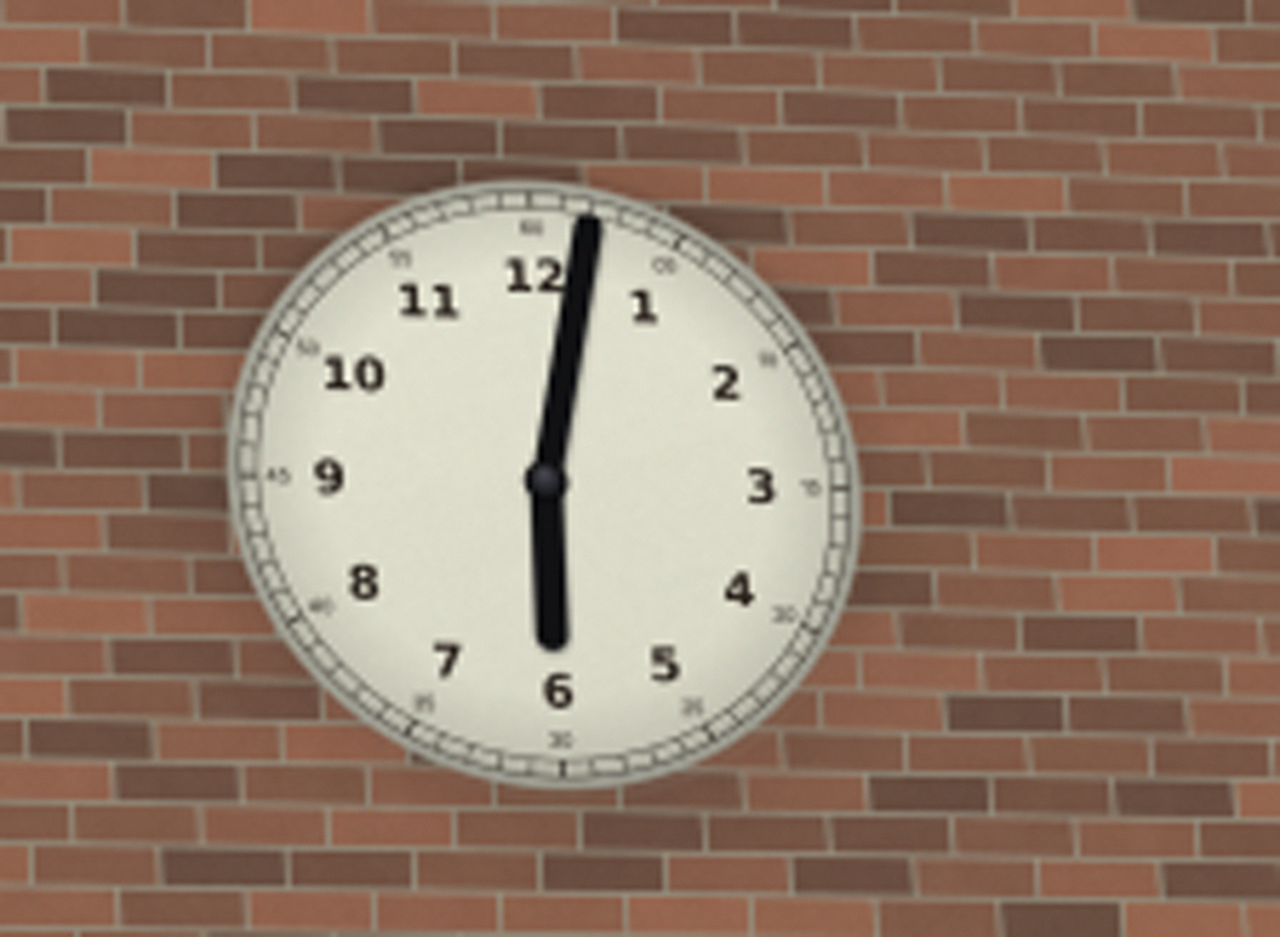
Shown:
6.02
